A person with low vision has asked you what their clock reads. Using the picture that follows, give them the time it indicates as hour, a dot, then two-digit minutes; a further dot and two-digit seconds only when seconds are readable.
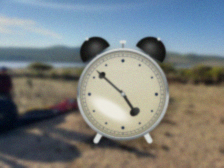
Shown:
4.52
